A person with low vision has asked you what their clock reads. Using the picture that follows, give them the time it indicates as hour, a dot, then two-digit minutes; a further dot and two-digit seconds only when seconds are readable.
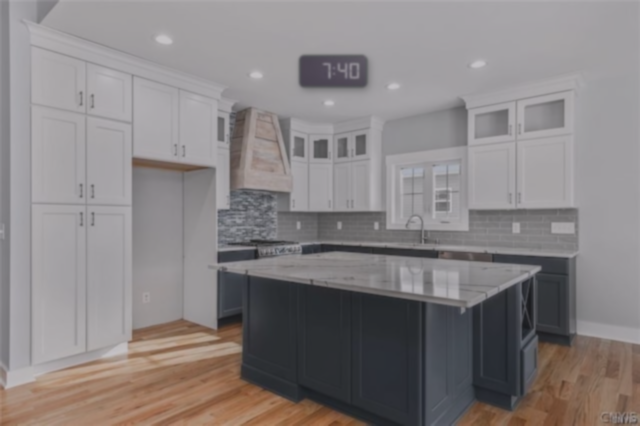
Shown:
7.40
